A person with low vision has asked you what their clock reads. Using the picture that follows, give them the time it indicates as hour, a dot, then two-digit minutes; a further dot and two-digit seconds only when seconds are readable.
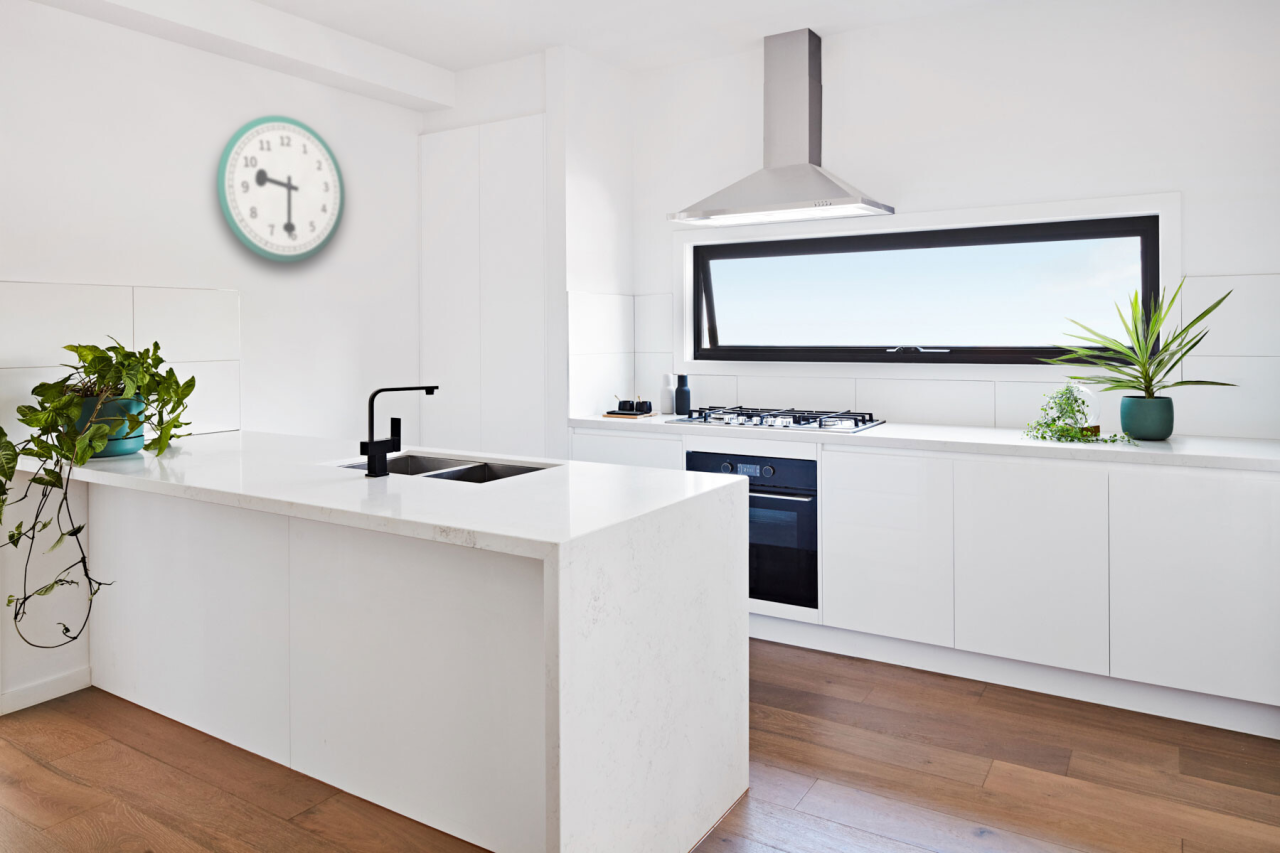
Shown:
9.31
